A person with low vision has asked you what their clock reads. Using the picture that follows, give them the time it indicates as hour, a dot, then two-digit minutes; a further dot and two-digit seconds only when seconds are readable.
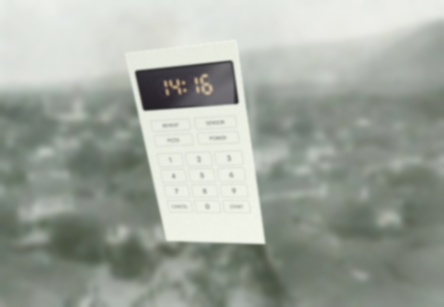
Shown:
14.16
